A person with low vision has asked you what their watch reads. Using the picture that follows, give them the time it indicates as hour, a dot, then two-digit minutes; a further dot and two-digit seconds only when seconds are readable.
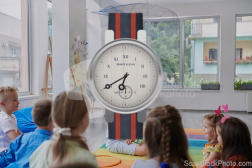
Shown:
6.40
